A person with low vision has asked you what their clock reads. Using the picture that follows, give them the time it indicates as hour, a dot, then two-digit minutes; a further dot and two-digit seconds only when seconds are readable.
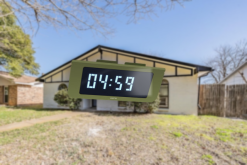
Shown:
4.59
